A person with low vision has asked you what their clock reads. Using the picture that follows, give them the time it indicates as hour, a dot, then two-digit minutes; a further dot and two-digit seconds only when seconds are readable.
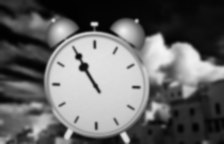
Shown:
10.55
